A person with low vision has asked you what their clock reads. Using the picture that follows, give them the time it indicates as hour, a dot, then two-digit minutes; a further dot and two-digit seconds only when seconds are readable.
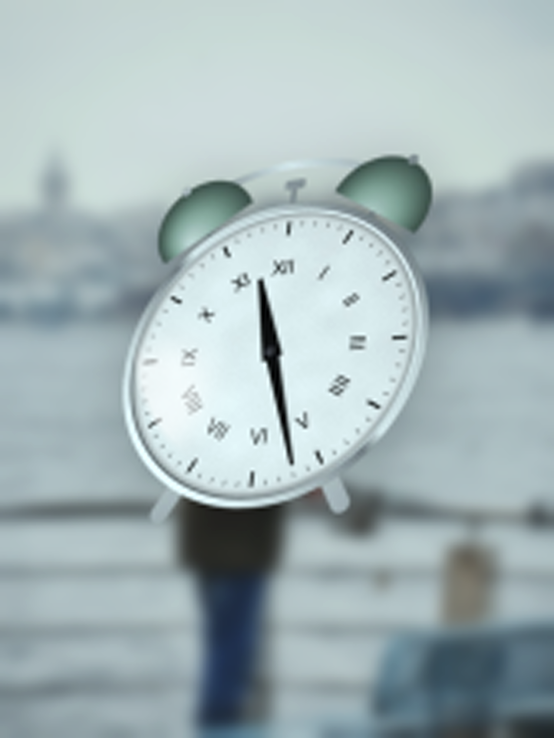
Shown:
11.27
